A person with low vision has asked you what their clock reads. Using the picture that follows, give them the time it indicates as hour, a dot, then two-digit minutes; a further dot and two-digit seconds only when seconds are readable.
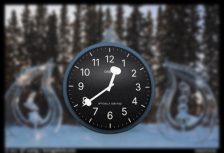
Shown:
12.39
